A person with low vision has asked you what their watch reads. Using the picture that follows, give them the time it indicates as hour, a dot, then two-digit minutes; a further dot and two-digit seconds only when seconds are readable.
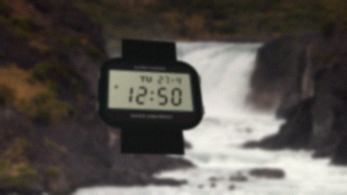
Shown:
12.50
